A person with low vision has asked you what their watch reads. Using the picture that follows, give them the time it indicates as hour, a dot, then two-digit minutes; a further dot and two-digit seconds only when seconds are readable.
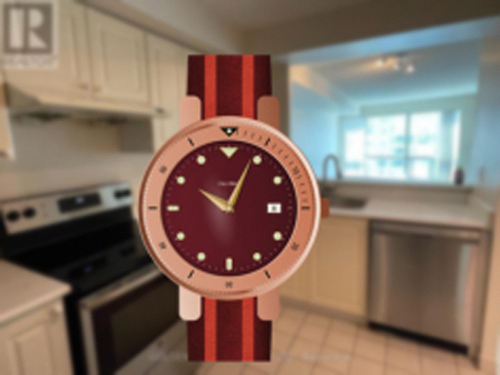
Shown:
10.04
